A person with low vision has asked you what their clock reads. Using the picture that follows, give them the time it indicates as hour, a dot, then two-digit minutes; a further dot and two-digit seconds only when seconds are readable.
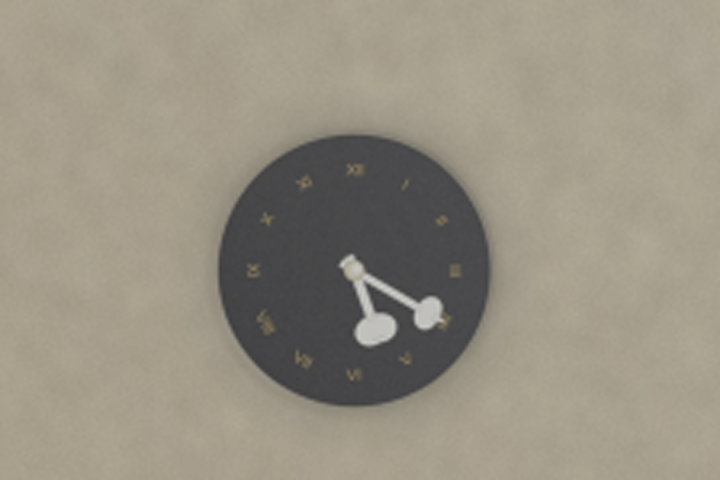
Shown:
5.20
